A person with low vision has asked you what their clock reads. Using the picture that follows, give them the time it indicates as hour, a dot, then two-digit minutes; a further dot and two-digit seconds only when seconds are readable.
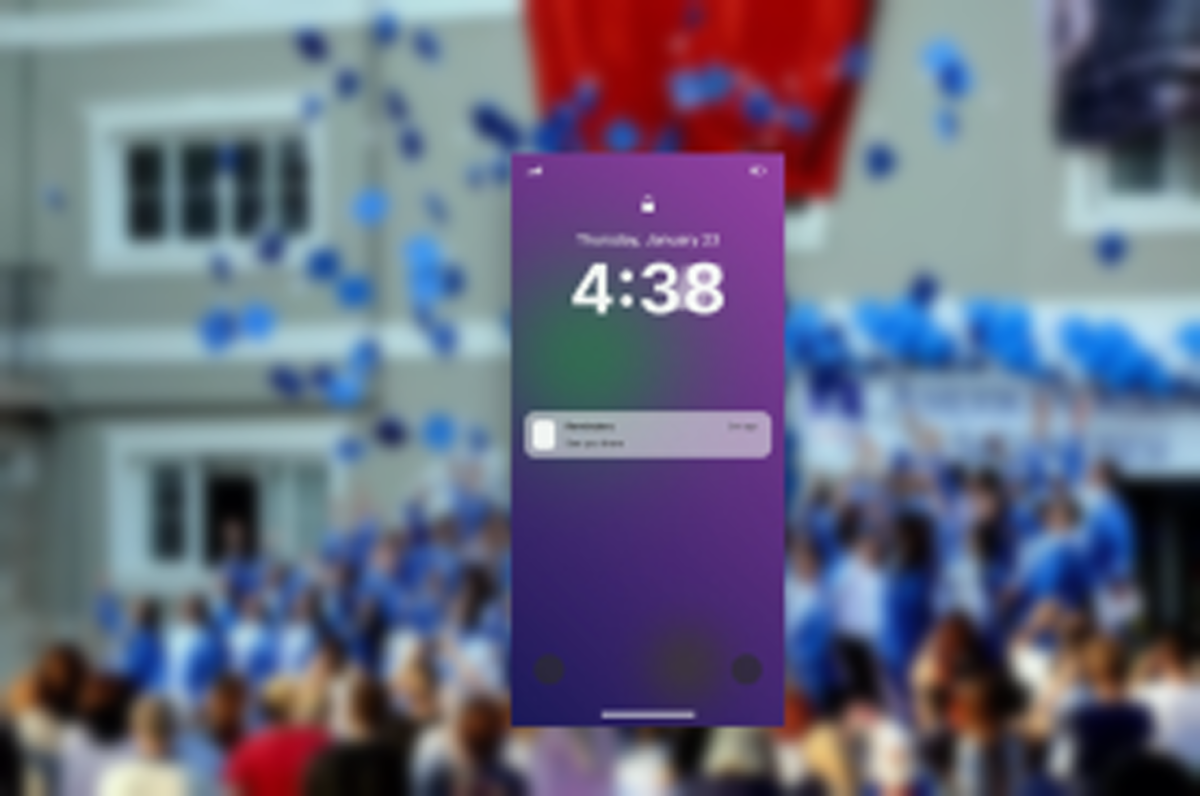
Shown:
4.38
